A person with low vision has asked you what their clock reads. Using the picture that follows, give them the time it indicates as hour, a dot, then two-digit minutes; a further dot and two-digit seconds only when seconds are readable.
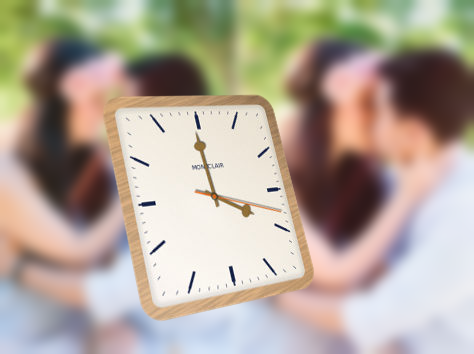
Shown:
3.59.18
